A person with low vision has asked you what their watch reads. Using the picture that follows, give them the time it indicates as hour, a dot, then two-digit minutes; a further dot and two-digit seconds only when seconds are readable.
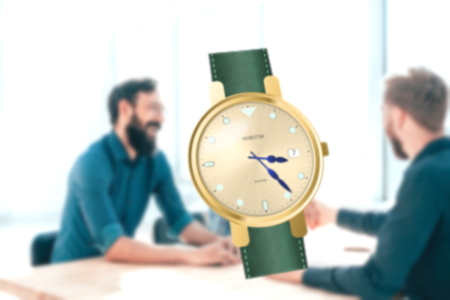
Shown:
3.24
